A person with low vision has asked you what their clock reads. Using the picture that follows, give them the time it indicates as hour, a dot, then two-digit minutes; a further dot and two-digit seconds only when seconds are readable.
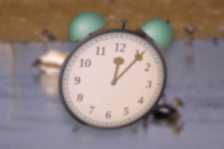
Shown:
12.06
